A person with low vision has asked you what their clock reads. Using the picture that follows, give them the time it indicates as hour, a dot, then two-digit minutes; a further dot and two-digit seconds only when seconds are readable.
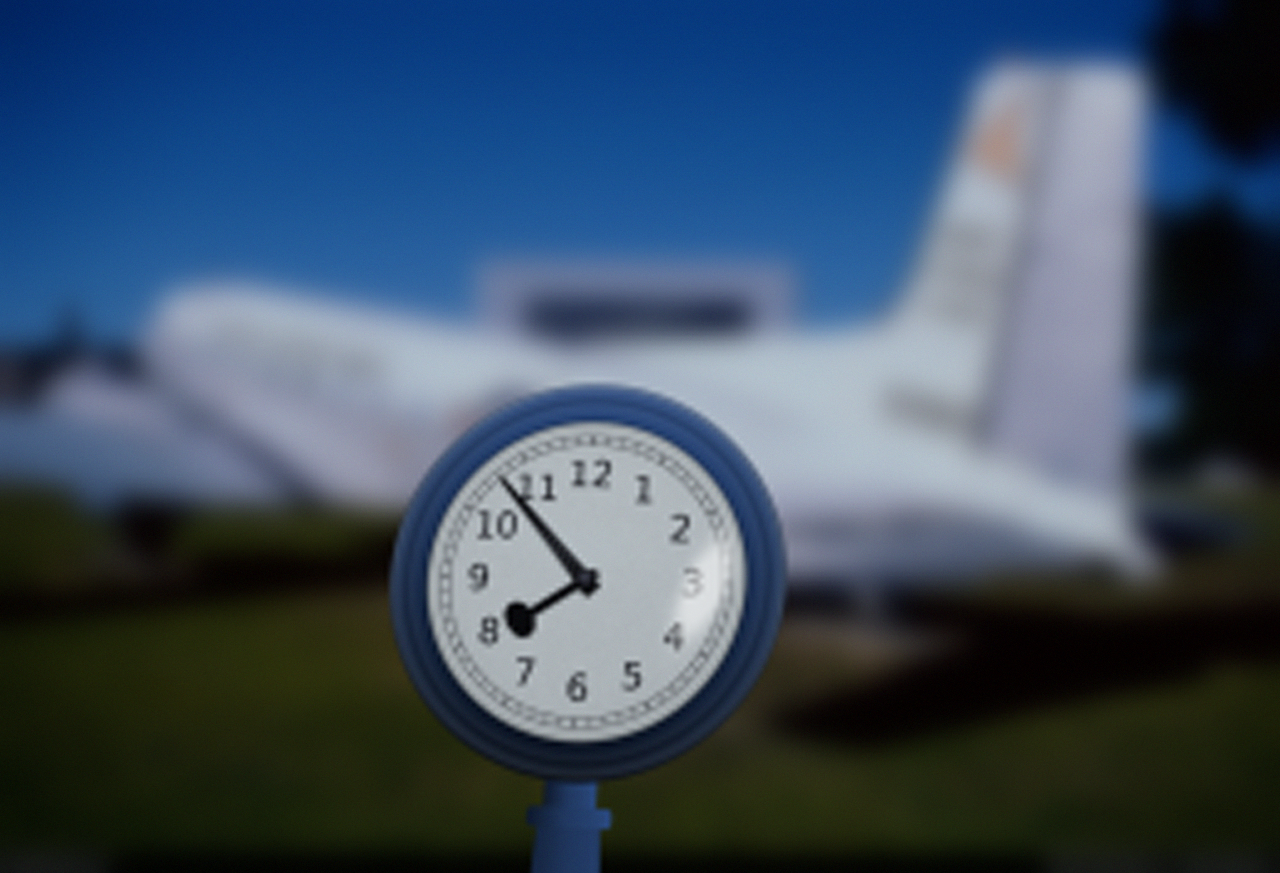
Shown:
7.53
